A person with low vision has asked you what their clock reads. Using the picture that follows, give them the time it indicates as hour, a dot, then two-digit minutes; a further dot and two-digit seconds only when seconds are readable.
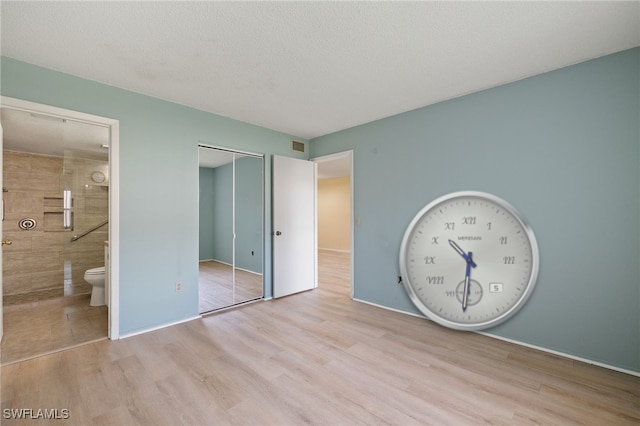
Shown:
10.31
